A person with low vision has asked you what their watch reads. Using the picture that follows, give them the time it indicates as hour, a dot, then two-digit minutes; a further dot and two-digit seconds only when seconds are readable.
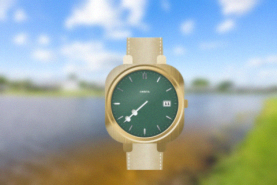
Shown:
7.38
